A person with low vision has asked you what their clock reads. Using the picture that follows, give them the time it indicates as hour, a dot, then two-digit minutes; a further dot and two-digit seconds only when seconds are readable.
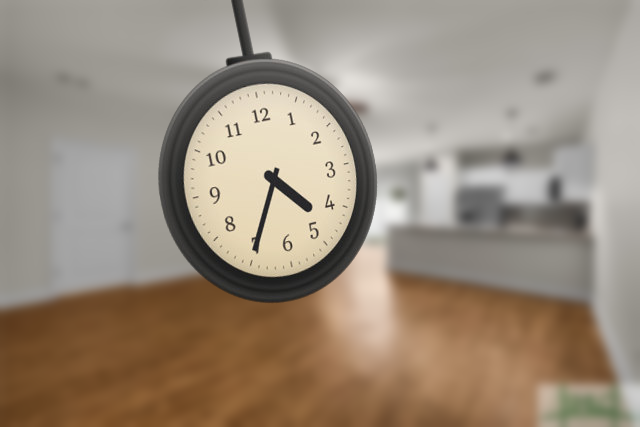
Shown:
4.35
